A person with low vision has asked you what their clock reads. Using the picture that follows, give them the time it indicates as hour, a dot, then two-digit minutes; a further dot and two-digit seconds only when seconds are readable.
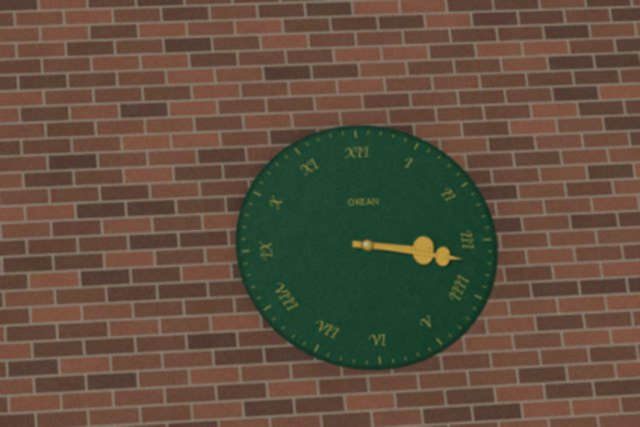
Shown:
3.17
